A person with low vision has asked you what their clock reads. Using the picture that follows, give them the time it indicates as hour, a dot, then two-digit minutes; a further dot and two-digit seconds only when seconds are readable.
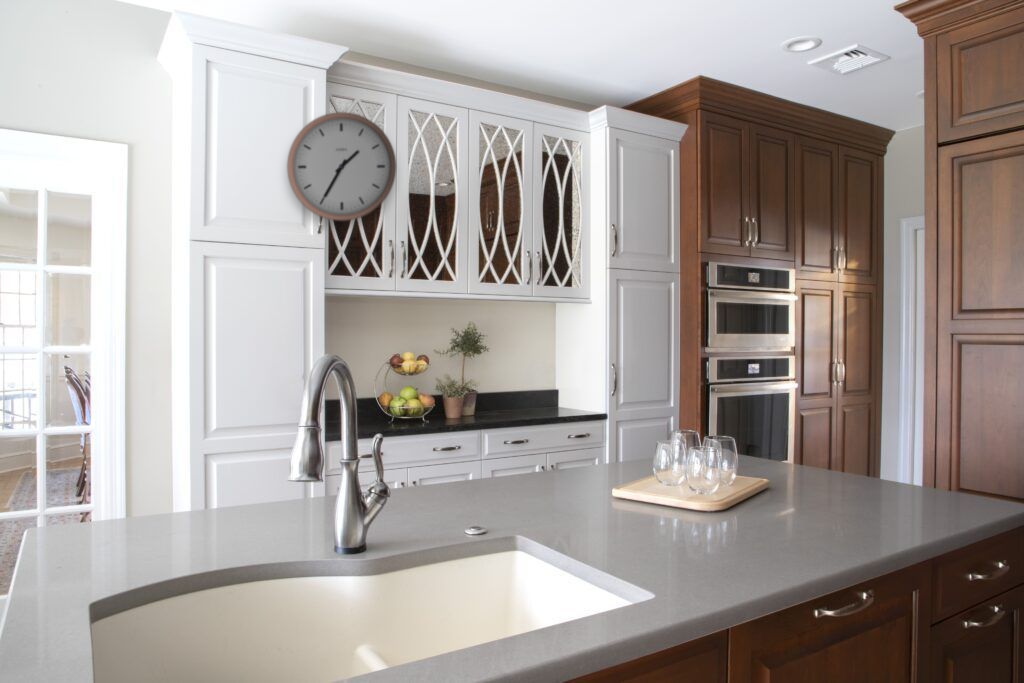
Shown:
1.35
